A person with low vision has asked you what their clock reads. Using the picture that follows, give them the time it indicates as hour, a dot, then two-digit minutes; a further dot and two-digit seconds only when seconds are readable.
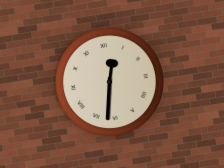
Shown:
12.32
